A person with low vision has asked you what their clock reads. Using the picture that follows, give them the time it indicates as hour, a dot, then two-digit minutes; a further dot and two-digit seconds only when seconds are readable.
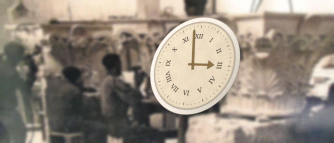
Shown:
2.58
